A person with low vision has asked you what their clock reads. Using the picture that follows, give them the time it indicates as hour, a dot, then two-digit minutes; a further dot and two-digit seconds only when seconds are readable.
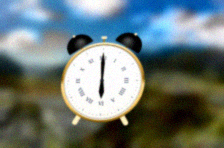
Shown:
6.00
